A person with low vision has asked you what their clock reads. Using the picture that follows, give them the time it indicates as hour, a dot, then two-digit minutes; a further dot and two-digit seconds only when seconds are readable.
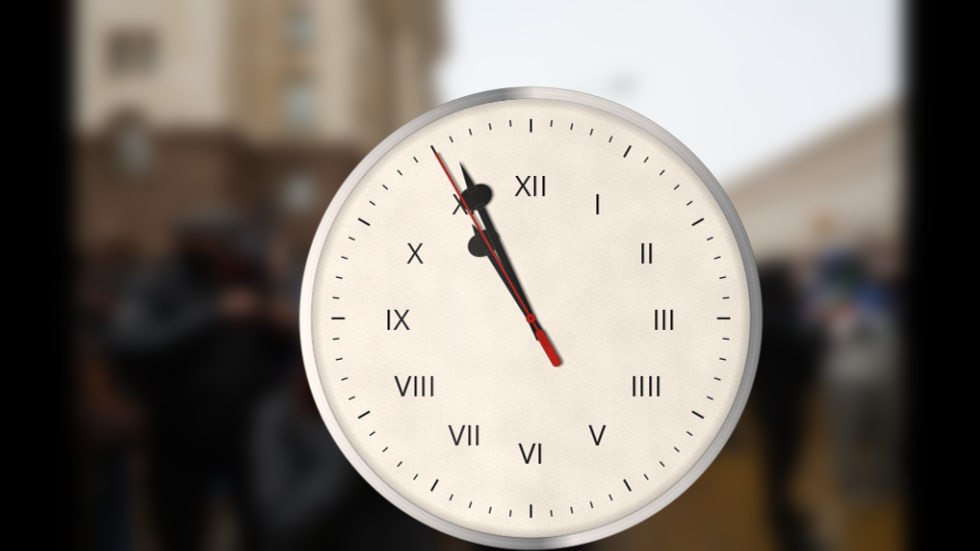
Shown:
10.55.55
